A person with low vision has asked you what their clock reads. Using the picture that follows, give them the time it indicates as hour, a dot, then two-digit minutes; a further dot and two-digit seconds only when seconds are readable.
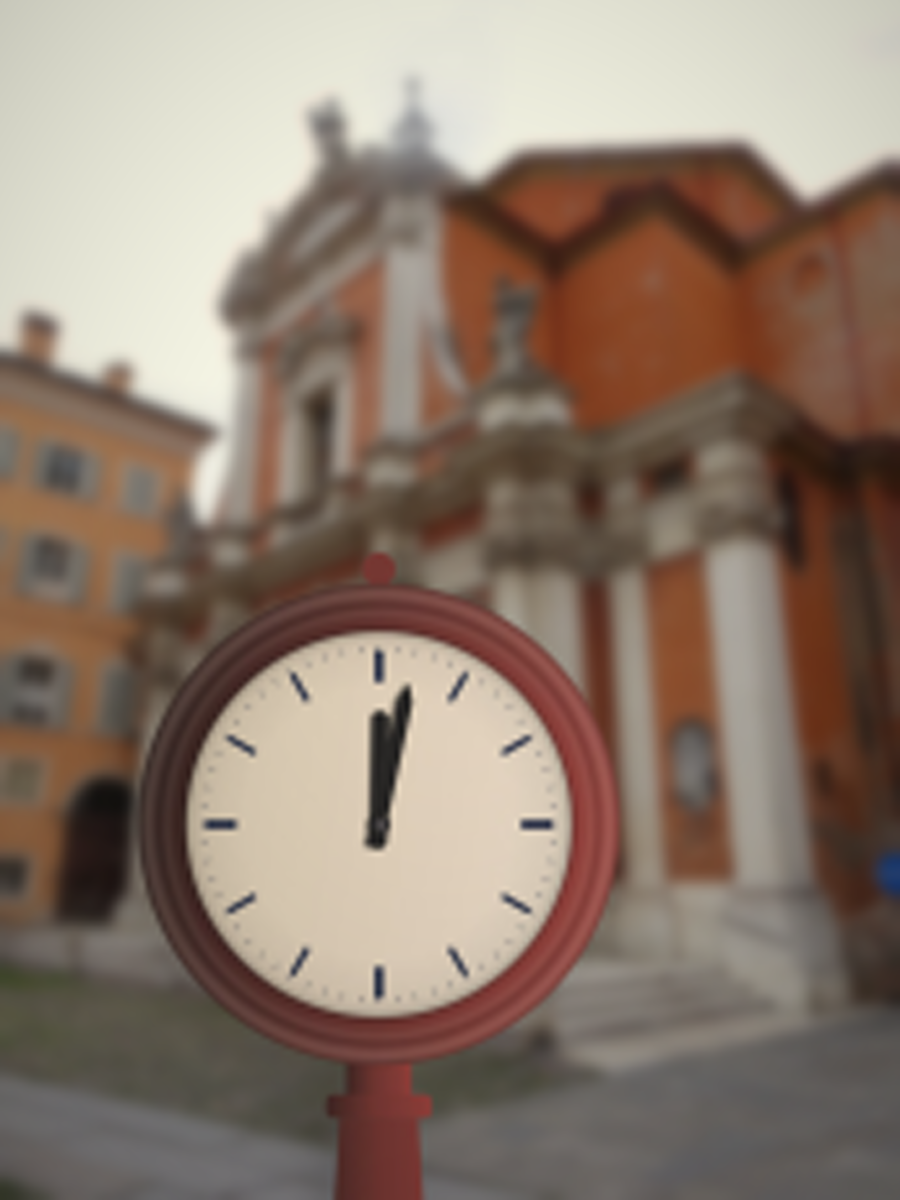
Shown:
12.02
